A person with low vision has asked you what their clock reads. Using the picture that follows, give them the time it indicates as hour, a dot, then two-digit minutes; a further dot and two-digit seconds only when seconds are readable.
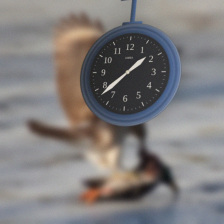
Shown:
1.38
